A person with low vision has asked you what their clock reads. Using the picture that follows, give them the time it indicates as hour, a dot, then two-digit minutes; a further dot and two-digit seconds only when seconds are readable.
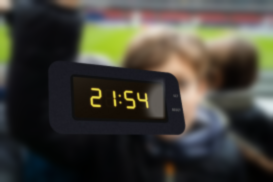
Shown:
21.54
